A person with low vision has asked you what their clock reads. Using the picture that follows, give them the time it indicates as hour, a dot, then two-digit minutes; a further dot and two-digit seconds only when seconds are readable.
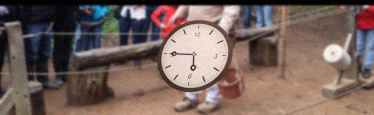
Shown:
5.45
